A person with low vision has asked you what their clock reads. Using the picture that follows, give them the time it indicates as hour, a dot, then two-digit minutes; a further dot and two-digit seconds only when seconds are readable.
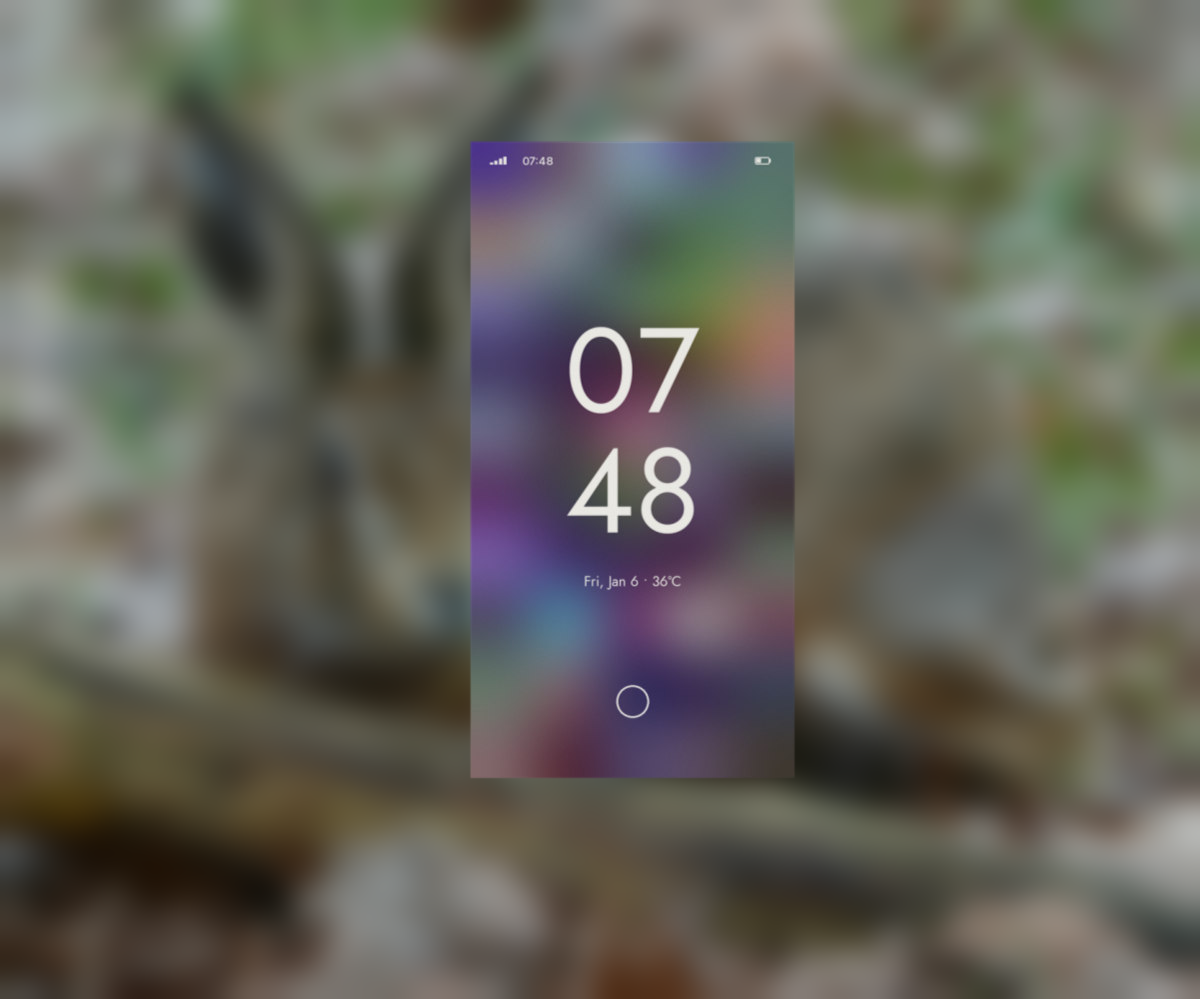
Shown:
7.48
